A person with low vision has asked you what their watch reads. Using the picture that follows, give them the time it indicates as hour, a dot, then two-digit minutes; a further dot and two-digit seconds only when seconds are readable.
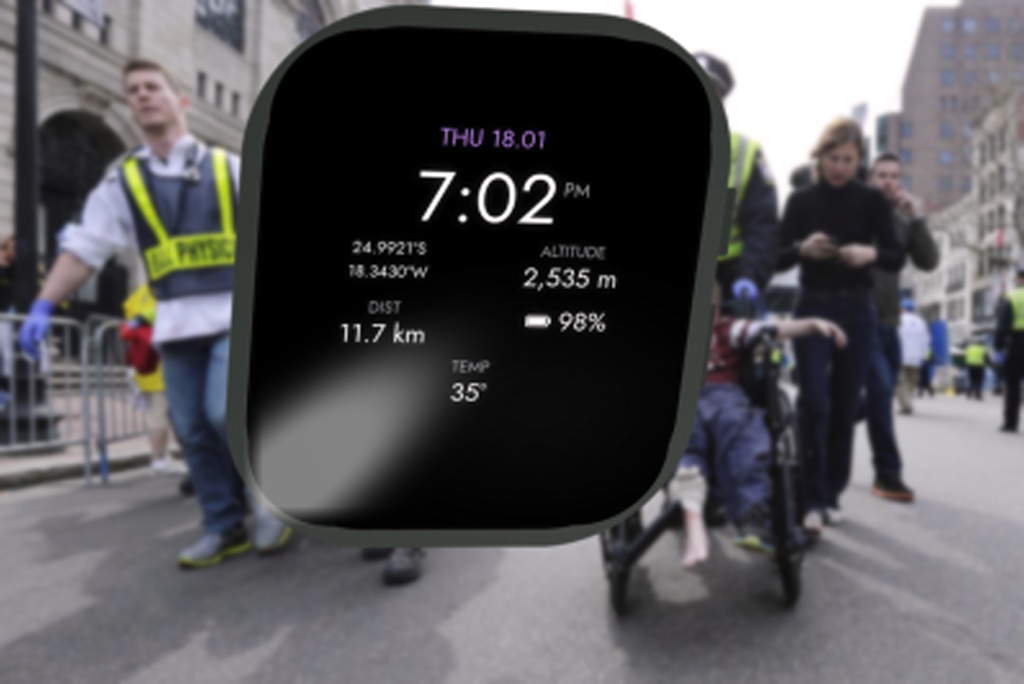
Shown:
7.02
